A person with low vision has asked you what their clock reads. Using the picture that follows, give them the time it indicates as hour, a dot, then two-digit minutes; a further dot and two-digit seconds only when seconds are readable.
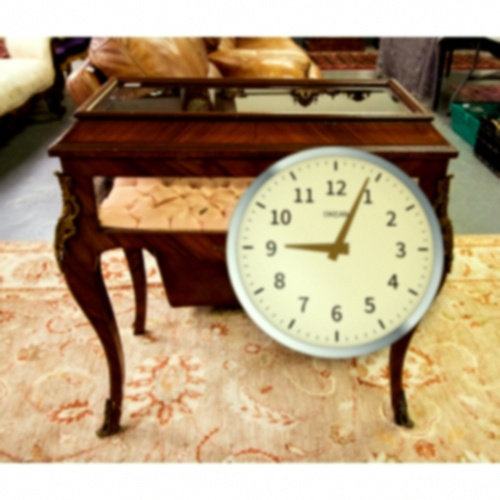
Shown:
9.04
